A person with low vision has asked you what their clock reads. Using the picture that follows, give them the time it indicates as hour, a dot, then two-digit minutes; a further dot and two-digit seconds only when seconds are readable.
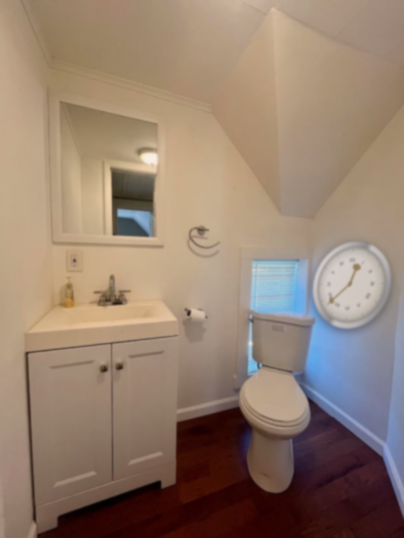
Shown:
12.38
